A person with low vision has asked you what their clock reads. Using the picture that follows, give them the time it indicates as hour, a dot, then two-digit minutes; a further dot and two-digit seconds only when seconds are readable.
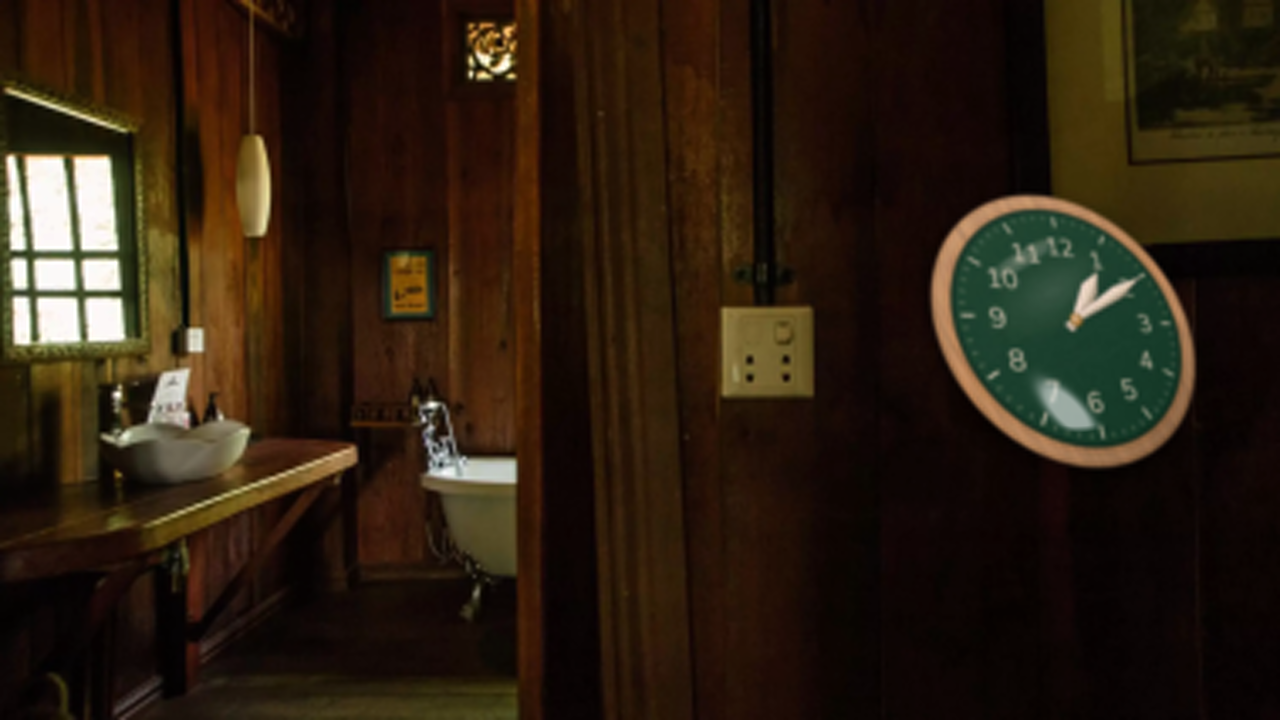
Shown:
1.10
